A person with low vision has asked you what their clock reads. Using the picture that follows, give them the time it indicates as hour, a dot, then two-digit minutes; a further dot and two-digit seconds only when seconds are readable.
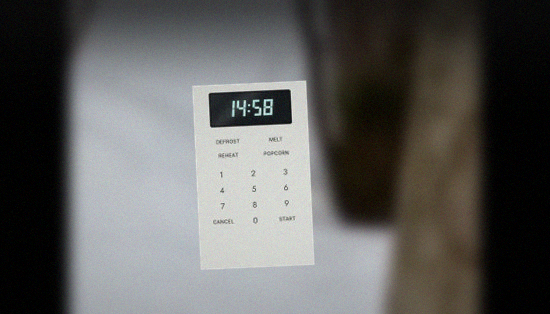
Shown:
14.58
